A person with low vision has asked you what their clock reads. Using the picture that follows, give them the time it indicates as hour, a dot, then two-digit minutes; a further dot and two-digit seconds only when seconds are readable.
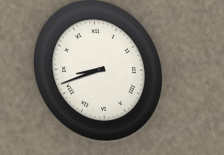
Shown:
8.42
